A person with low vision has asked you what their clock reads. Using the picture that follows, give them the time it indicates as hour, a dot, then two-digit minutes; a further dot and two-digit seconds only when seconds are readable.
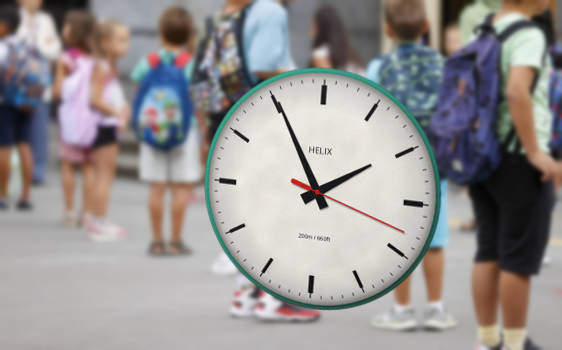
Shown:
1.55.18
